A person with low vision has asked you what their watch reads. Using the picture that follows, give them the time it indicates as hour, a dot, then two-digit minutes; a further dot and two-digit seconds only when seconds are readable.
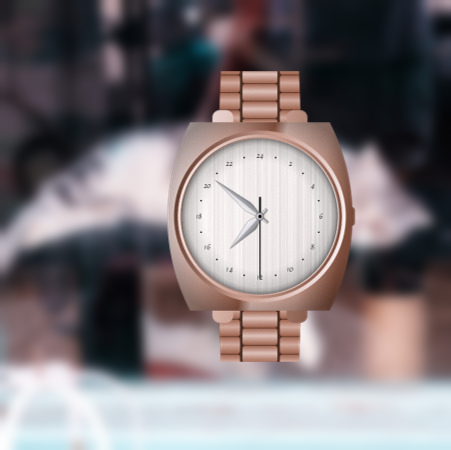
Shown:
14.51.30
